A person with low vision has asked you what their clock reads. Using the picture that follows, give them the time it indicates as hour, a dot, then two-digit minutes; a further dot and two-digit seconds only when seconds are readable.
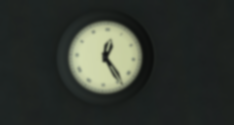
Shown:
12.24
